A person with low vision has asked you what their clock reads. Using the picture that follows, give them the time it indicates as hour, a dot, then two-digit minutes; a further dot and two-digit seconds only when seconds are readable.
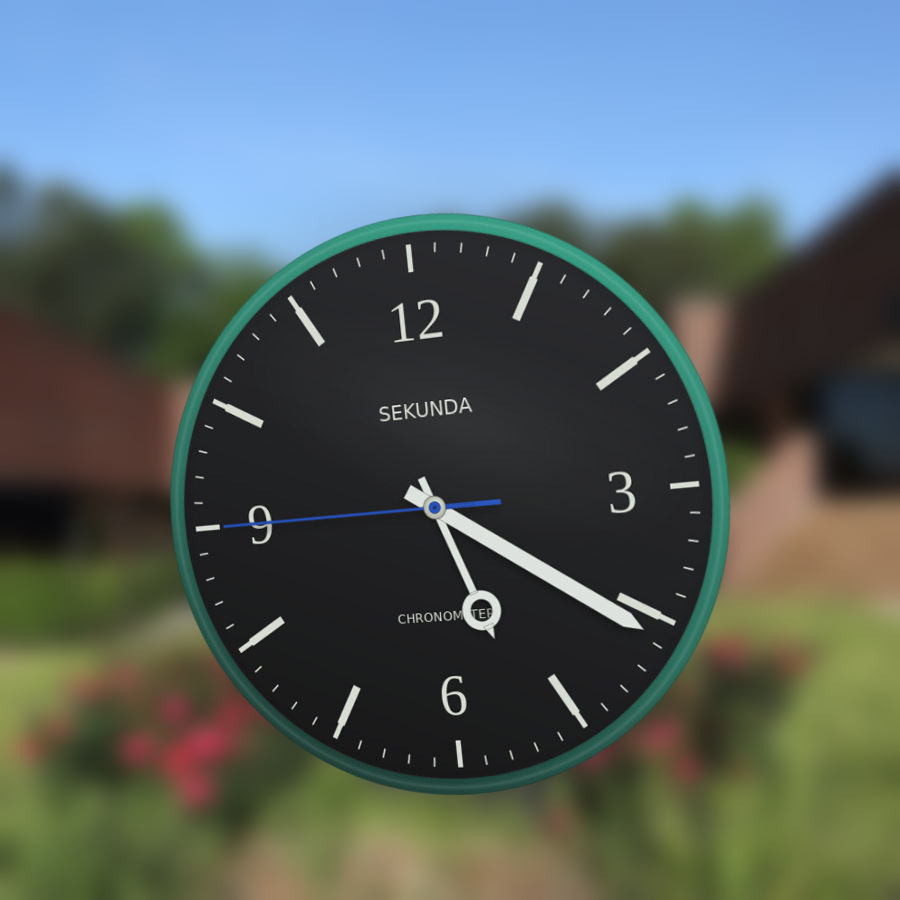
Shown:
5.20.45
